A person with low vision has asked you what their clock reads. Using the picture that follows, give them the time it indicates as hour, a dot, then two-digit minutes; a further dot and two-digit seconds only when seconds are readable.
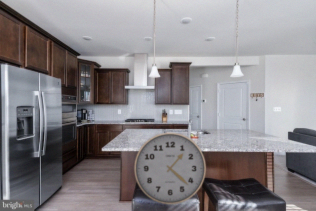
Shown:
1.22
